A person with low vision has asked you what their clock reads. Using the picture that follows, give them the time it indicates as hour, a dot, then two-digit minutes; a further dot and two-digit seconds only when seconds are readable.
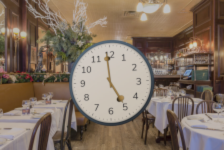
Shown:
4.59
